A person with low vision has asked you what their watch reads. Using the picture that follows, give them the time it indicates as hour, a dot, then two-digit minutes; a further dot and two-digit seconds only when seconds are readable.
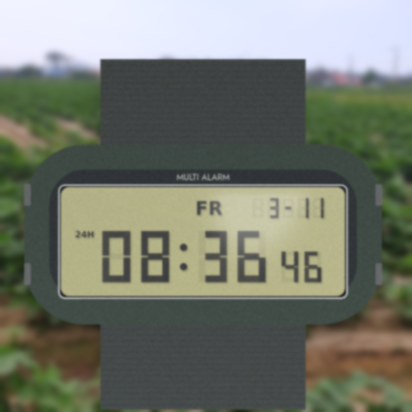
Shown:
8.36.46
